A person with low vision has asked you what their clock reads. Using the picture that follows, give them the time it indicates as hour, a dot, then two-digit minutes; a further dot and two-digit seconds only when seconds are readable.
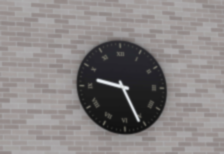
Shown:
9.26
